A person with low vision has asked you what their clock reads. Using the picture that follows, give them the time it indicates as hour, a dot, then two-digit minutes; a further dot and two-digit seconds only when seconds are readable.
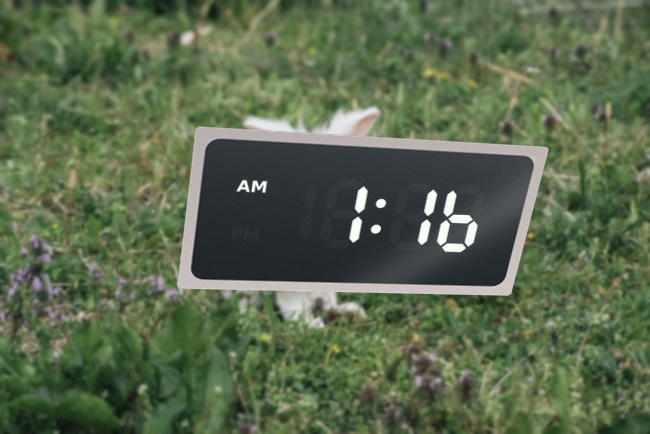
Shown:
1.16
